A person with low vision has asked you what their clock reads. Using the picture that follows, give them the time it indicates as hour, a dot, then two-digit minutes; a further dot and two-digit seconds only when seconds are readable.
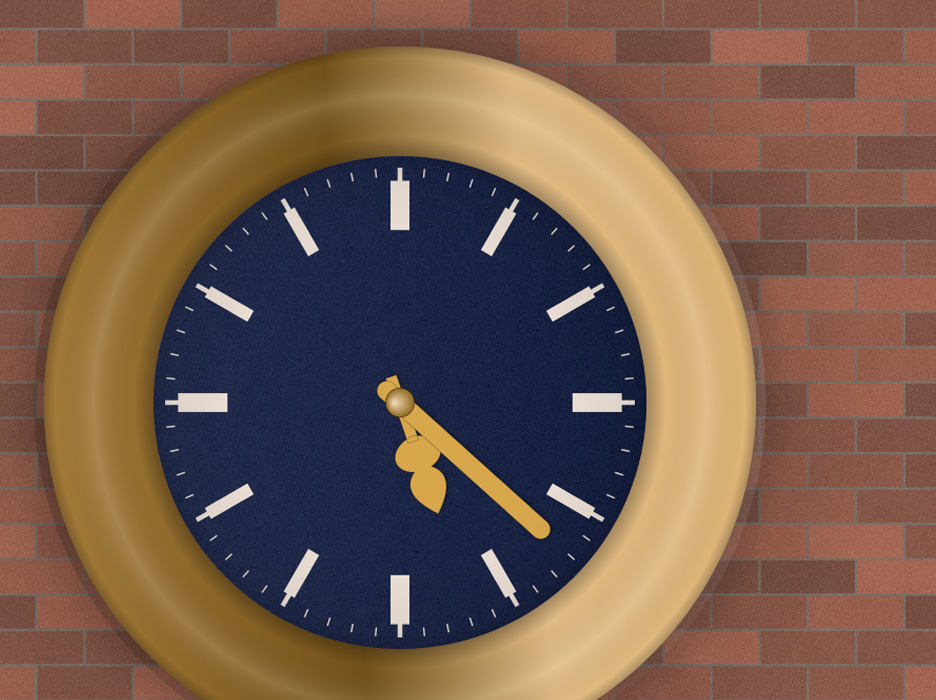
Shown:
5.22
